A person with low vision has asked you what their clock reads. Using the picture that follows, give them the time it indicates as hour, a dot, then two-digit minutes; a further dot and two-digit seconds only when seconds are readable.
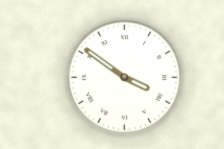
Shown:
3.51
